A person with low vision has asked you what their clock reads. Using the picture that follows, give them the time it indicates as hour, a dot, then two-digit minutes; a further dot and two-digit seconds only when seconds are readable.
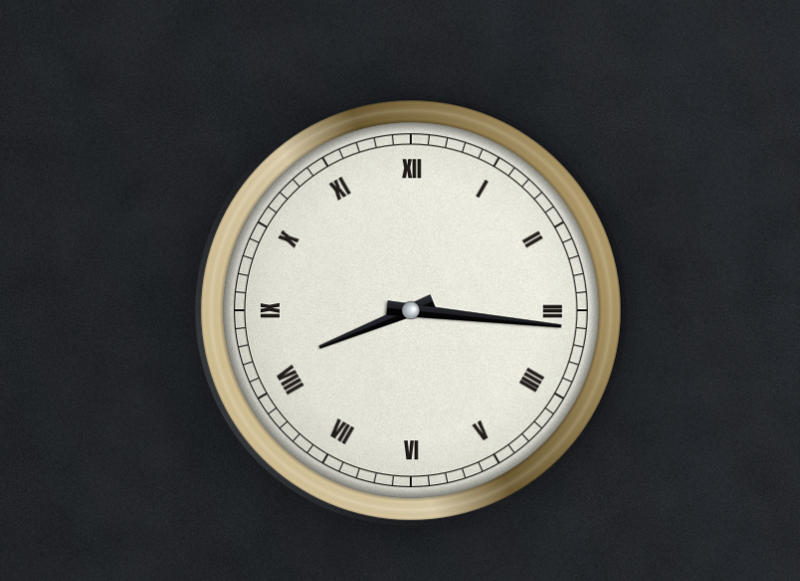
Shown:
8.16
